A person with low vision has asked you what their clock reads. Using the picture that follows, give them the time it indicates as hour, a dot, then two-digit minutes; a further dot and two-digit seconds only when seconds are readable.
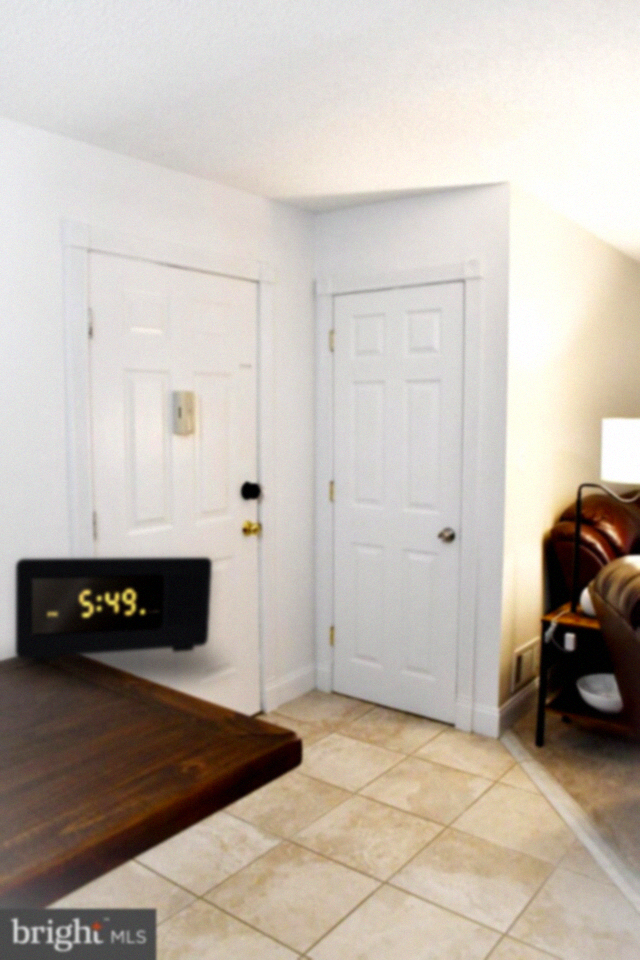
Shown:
5.49
